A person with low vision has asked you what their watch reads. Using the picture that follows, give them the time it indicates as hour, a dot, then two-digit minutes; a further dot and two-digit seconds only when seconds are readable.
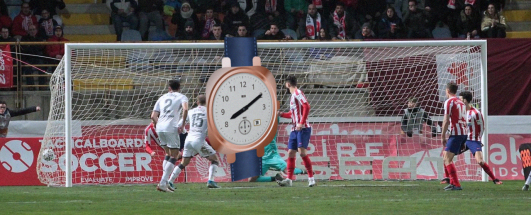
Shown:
8.10
